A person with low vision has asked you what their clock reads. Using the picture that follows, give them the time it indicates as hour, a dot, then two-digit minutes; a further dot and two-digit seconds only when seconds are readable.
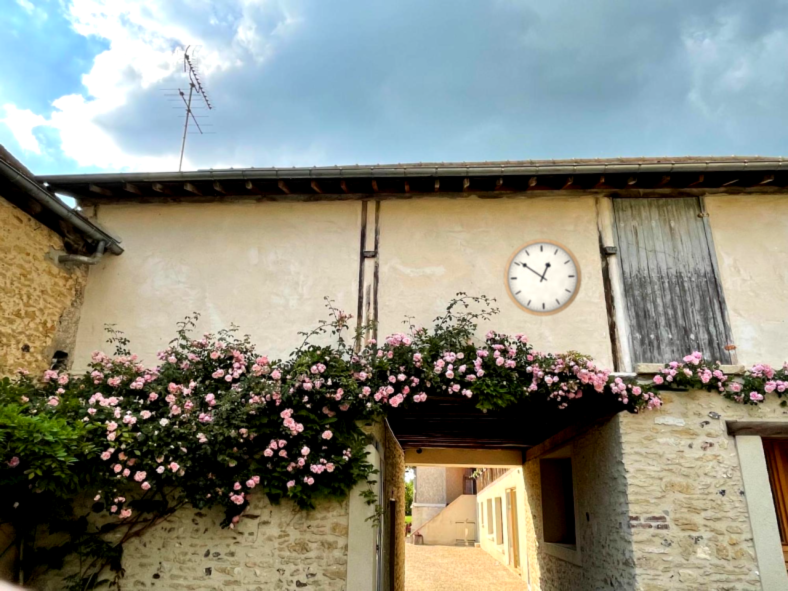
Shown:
12.51
